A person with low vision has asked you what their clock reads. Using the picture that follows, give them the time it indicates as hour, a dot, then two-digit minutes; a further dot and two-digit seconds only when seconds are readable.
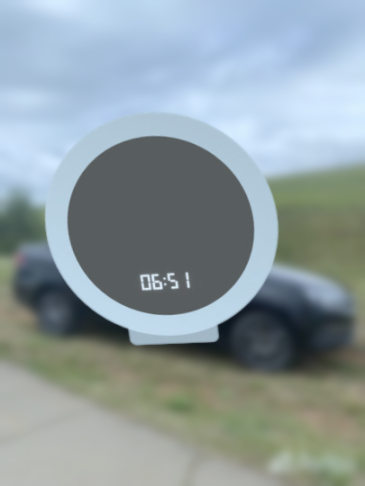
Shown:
6.51
